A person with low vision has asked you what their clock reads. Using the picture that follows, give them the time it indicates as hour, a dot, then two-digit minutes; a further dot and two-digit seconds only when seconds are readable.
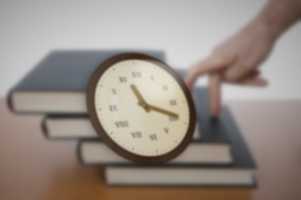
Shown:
11.19
